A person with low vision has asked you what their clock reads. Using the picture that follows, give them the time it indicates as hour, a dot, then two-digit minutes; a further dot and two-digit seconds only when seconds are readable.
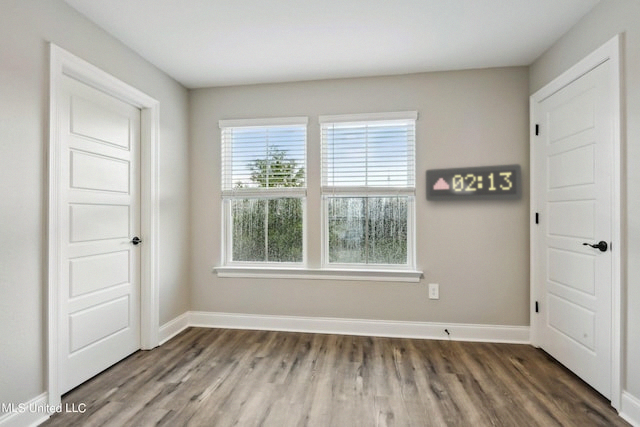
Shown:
2.13
